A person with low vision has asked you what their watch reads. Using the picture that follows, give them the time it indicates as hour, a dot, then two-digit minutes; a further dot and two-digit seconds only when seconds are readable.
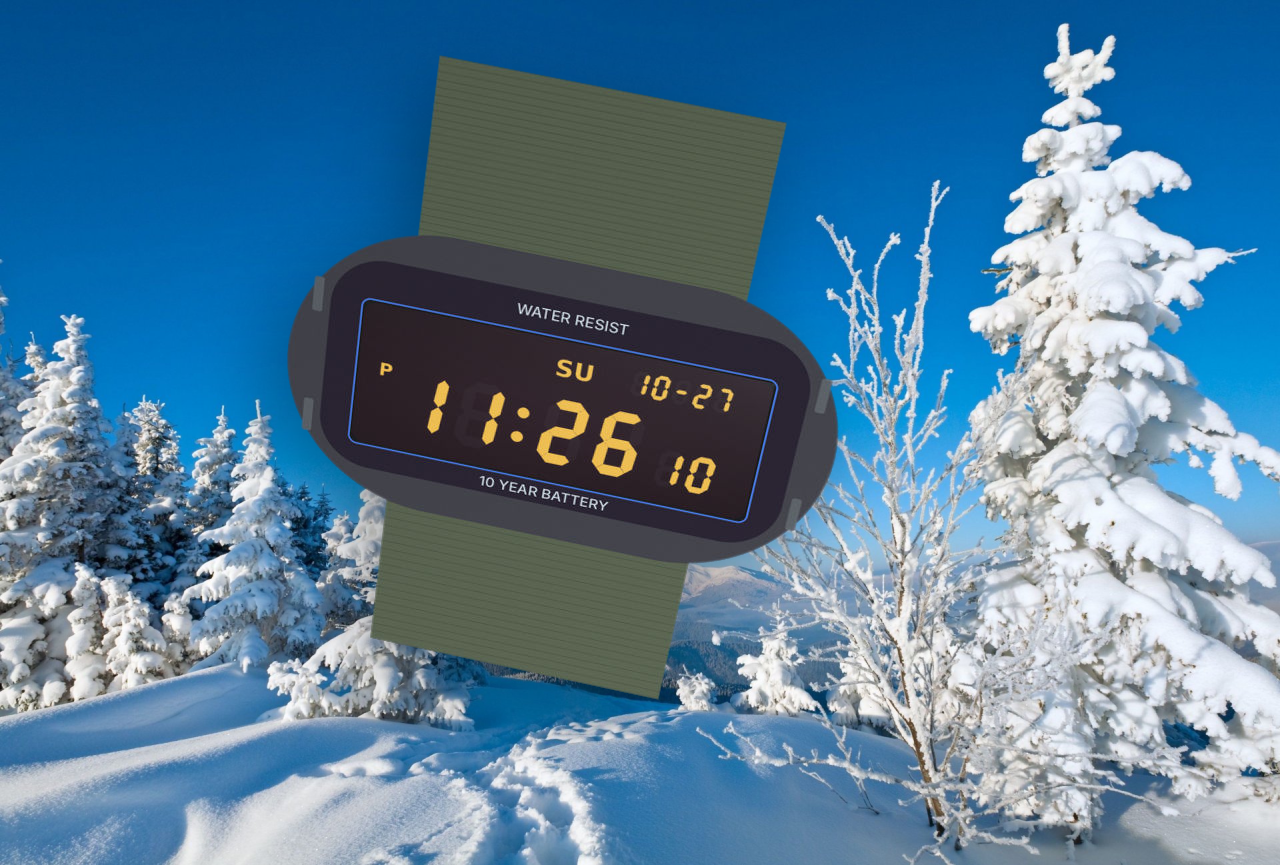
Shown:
11.26.10
